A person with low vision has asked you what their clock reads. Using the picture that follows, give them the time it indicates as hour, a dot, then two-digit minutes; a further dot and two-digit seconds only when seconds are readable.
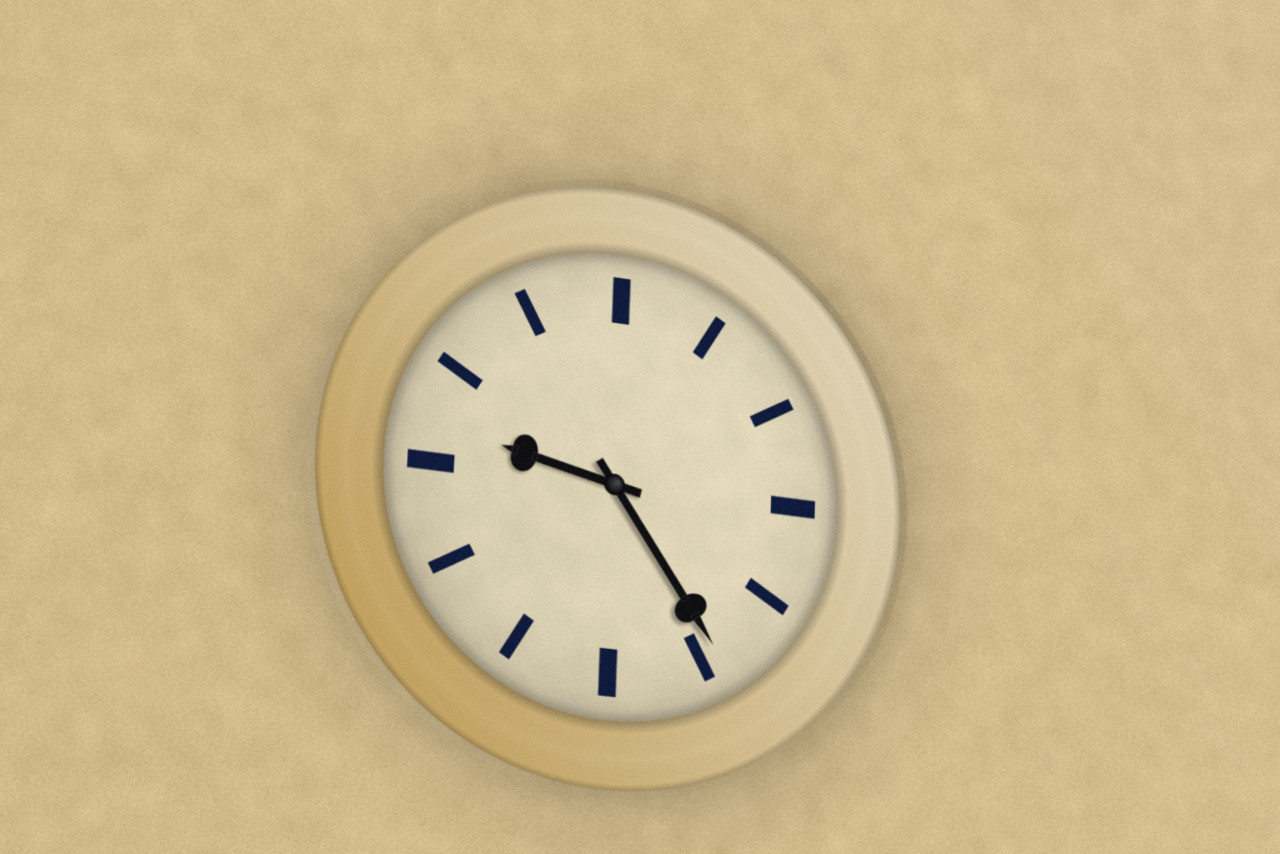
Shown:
9.24
